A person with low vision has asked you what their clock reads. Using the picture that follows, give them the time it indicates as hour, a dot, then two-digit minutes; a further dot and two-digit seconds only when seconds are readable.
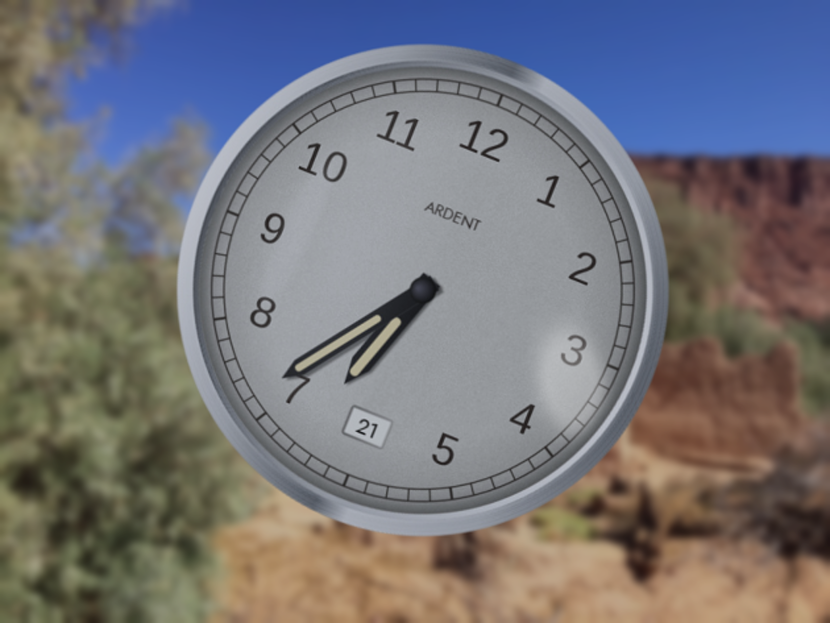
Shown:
6.36
